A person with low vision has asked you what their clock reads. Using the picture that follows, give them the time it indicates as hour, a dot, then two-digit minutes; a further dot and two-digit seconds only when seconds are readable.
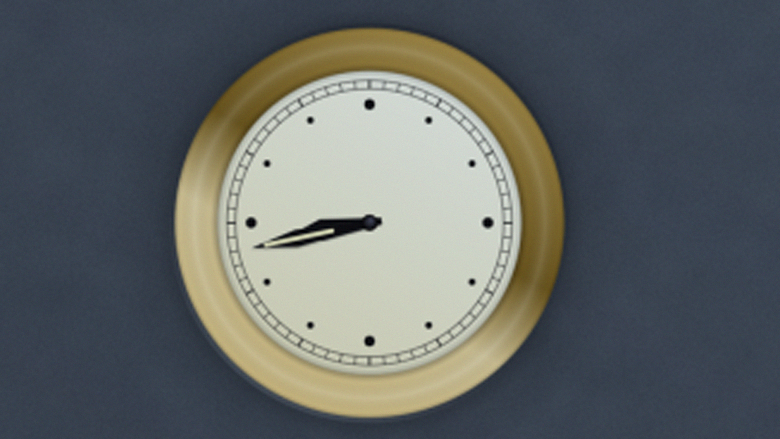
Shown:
8.43
